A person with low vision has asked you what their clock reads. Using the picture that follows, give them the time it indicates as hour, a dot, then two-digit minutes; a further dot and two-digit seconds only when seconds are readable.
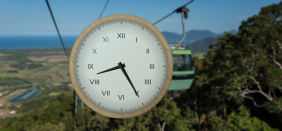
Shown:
8.25
